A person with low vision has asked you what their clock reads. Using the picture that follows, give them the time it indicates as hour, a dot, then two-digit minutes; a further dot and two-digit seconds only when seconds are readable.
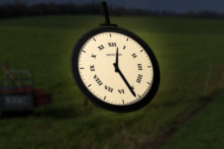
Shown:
12.26
